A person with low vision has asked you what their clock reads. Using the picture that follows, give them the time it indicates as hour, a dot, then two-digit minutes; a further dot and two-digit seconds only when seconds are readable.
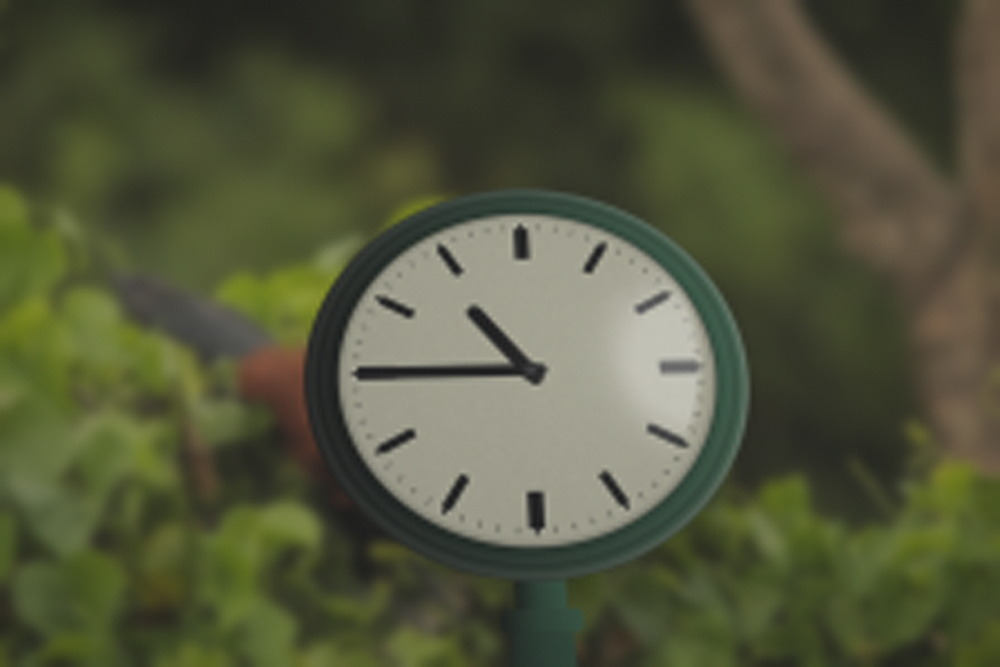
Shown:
10.45
